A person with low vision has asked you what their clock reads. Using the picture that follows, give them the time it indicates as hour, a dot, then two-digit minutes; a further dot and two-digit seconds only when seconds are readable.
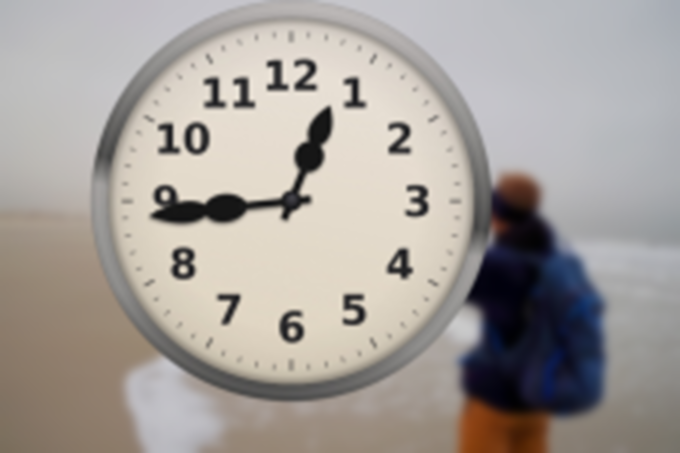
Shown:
12.44
